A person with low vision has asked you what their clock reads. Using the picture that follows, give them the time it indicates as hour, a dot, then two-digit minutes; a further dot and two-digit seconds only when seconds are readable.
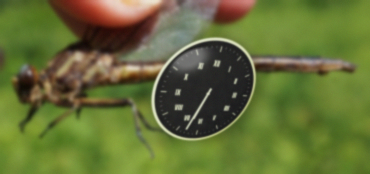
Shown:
6.33
